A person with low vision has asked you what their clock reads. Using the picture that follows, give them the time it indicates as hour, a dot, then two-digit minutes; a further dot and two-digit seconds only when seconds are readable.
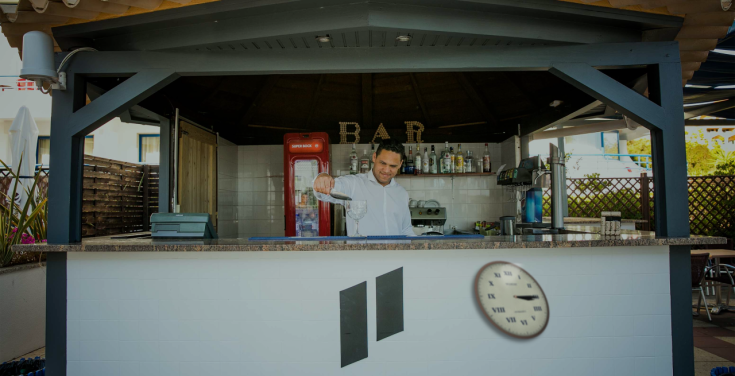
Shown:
3.15
